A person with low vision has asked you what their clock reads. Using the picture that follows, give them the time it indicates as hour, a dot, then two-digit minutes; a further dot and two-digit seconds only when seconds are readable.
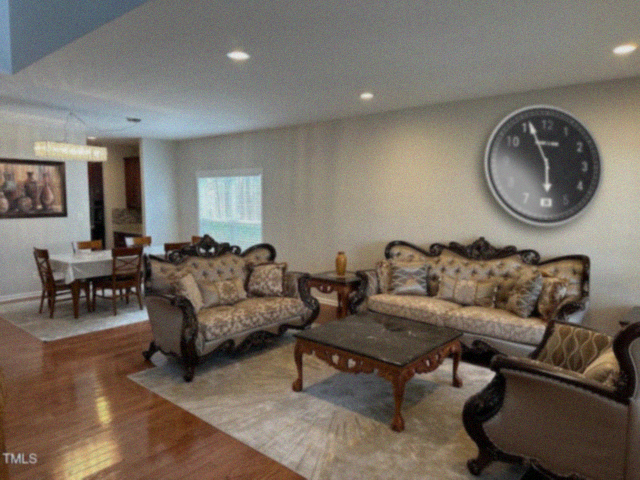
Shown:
5.56
